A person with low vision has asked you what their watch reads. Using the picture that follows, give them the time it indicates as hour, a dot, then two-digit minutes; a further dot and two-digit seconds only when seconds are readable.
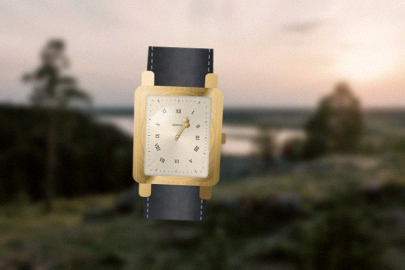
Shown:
1.04
